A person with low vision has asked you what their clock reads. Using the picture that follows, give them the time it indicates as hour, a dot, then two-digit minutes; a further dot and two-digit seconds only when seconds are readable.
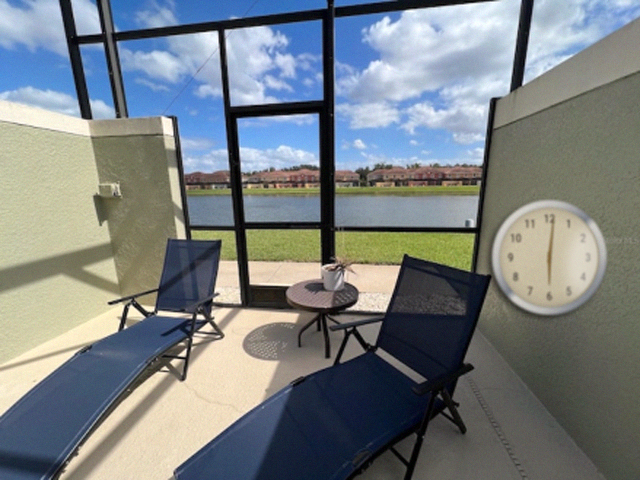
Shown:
6.01
